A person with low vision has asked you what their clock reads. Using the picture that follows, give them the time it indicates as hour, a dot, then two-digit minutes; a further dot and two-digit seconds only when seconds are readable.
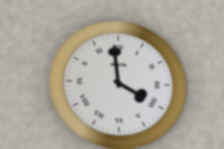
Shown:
3.59
